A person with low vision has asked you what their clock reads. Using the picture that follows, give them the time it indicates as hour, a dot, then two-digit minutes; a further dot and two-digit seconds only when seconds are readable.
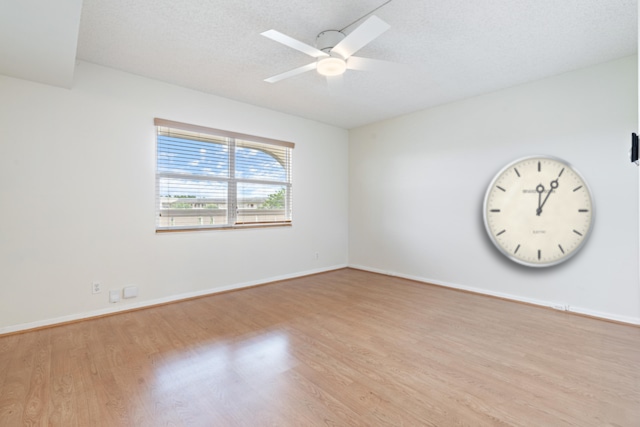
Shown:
12.05
